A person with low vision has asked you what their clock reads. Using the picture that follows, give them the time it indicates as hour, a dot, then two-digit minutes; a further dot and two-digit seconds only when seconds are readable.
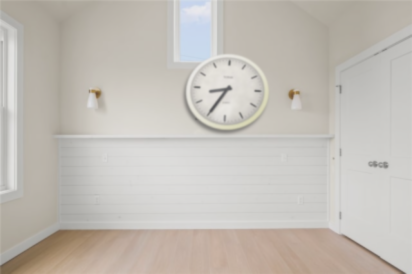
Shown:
8.35
